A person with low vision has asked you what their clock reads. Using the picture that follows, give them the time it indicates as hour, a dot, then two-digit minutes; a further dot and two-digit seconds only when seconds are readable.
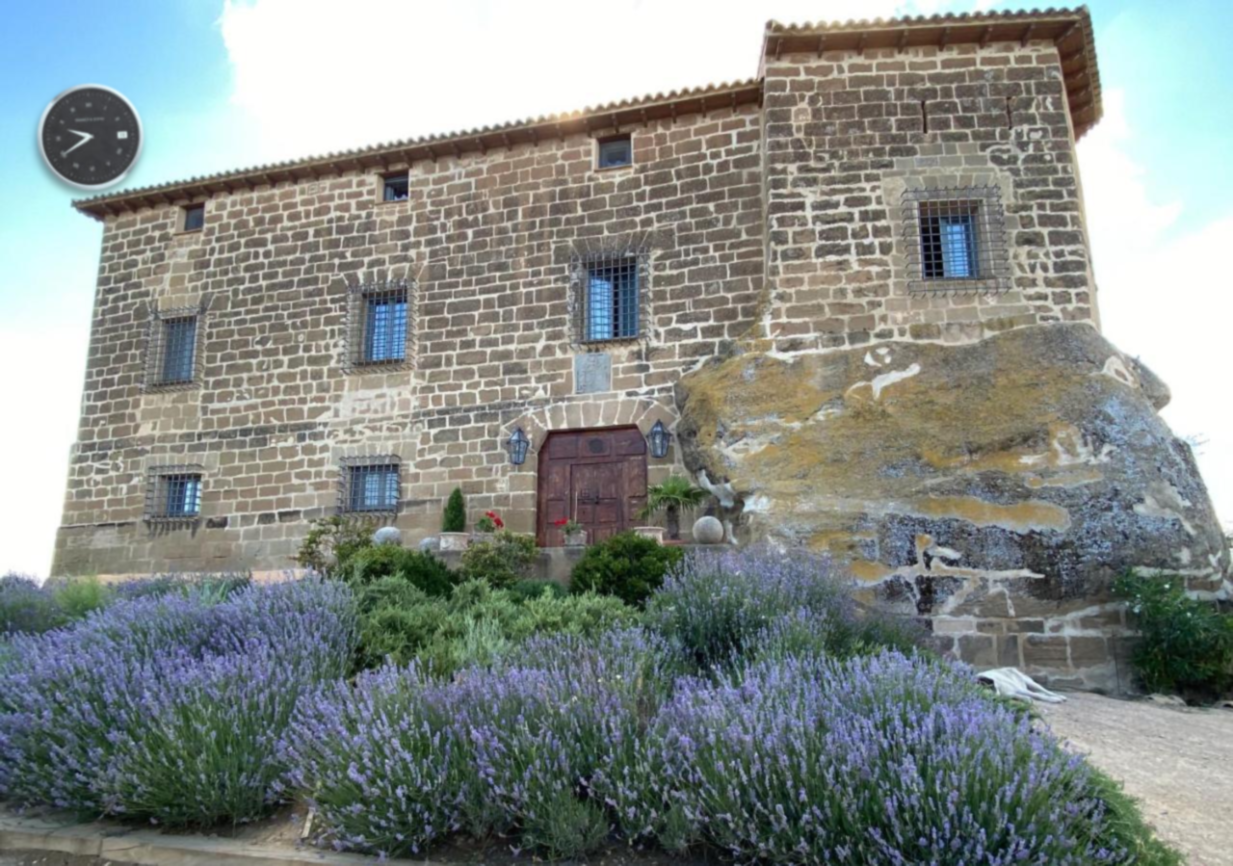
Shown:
9.40
